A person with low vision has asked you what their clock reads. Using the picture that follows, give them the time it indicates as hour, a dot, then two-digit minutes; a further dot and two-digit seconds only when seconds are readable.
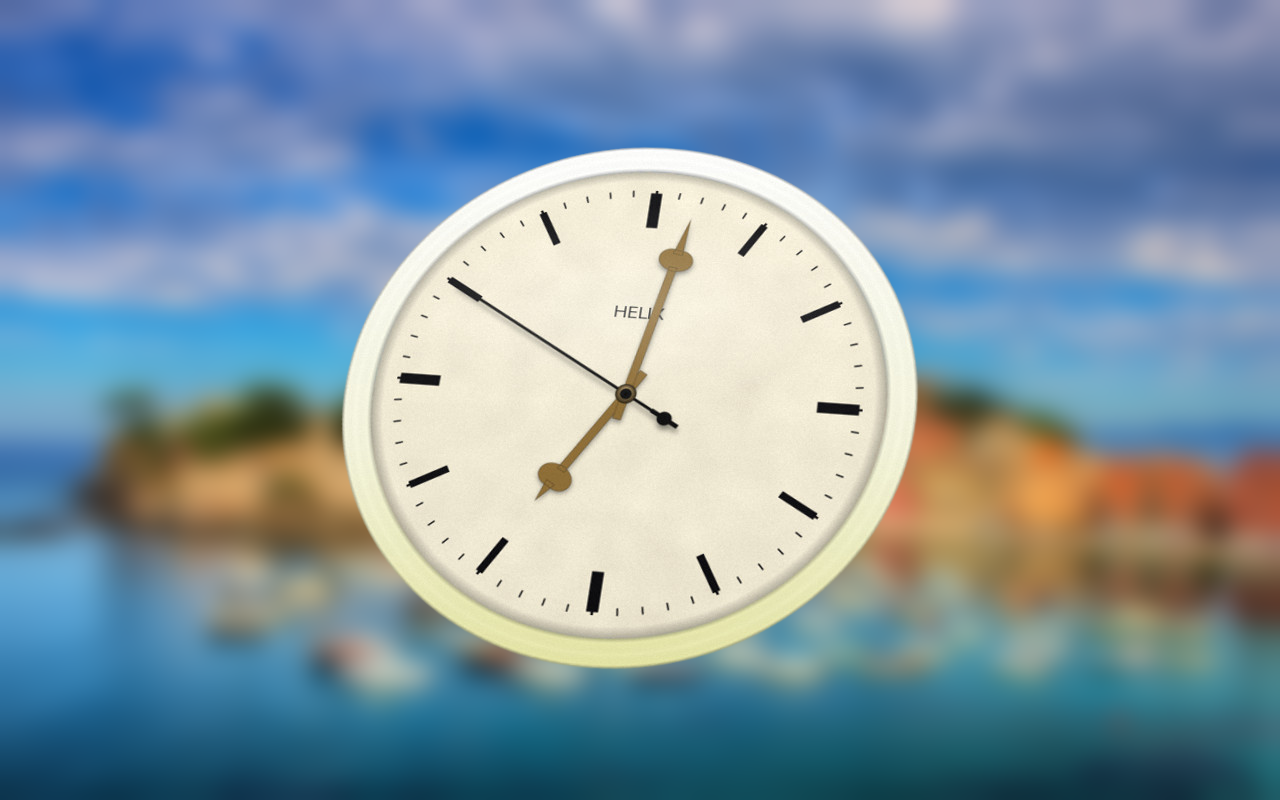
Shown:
7.01.50
